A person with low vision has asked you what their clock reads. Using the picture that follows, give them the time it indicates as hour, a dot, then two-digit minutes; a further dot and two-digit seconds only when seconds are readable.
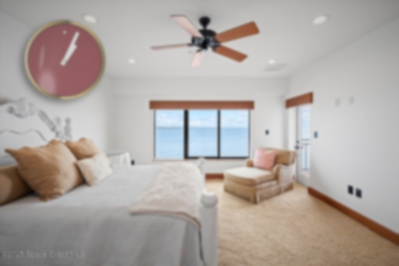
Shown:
1.04
